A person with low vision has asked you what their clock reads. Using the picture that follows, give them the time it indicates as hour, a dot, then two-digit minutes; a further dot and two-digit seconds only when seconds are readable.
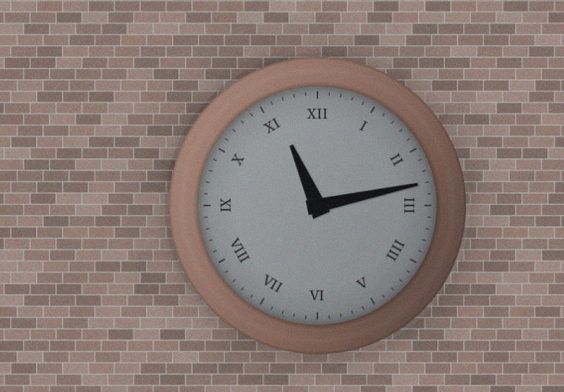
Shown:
11.13
